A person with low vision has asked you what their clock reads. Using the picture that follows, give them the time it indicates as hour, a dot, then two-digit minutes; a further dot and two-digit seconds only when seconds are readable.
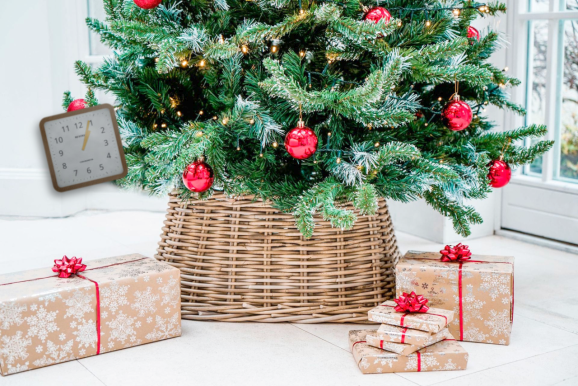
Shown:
1.04
